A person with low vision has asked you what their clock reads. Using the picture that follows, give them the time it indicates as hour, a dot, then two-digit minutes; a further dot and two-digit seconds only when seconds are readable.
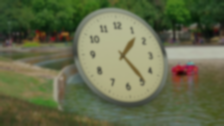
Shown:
1.24
